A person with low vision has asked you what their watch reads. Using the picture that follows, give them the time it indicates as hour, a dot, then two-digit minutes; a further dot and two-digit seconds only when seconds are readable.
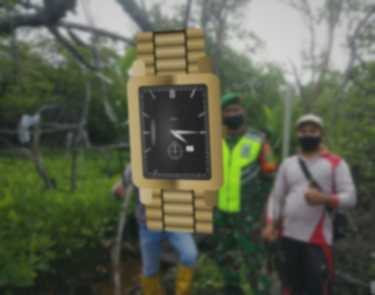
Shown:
4.15
